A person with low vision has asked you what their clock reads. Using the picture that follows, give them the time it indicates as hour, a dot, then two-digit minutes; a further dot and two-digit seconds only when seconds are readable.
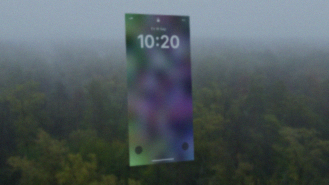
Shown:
10.20
